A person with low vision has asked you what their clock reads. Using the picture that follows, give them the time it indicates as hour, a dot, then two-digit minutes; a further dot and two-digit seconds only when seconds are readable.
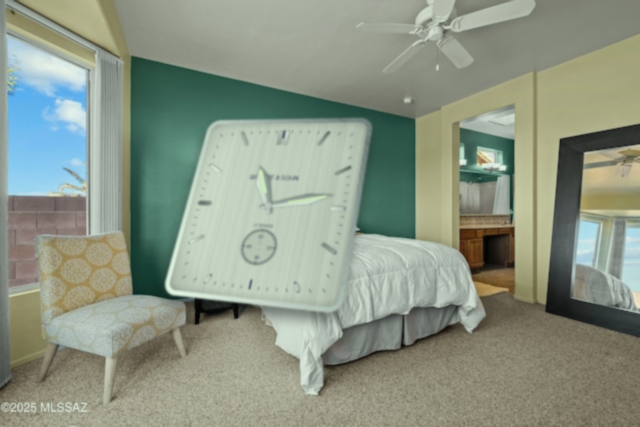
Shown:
11.13
